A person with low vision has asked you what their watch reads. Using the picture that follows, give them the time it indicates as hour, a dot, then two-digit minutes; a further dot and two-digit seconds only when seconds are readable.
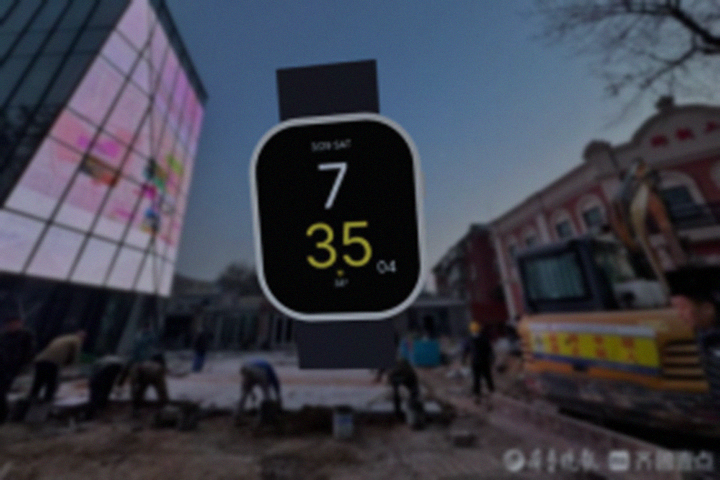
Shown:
7.35
